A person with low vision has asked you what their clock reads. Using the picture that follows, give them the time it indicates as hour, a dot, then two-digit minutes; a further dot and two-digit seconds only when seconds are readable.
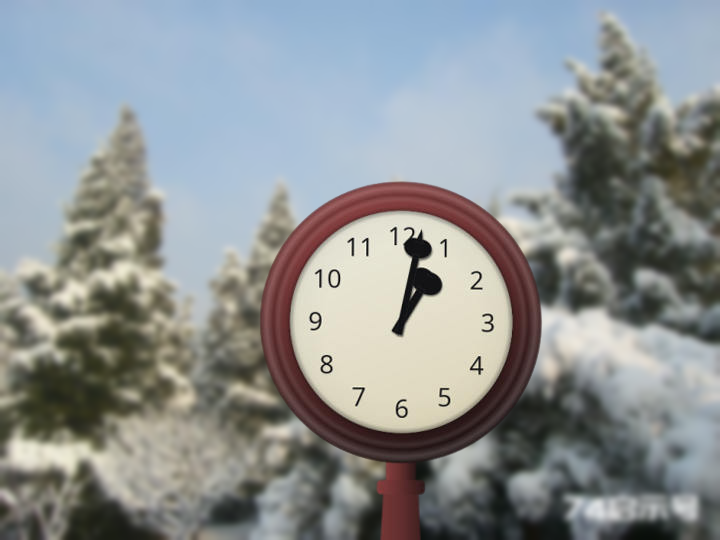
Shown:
1.02
